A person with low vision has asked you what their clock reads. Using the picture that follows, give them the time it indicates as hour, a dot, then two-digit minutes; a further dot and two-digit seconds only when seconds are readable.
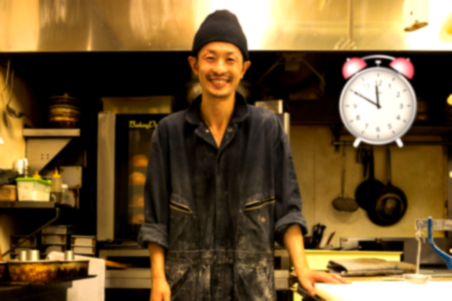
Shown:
11.50
